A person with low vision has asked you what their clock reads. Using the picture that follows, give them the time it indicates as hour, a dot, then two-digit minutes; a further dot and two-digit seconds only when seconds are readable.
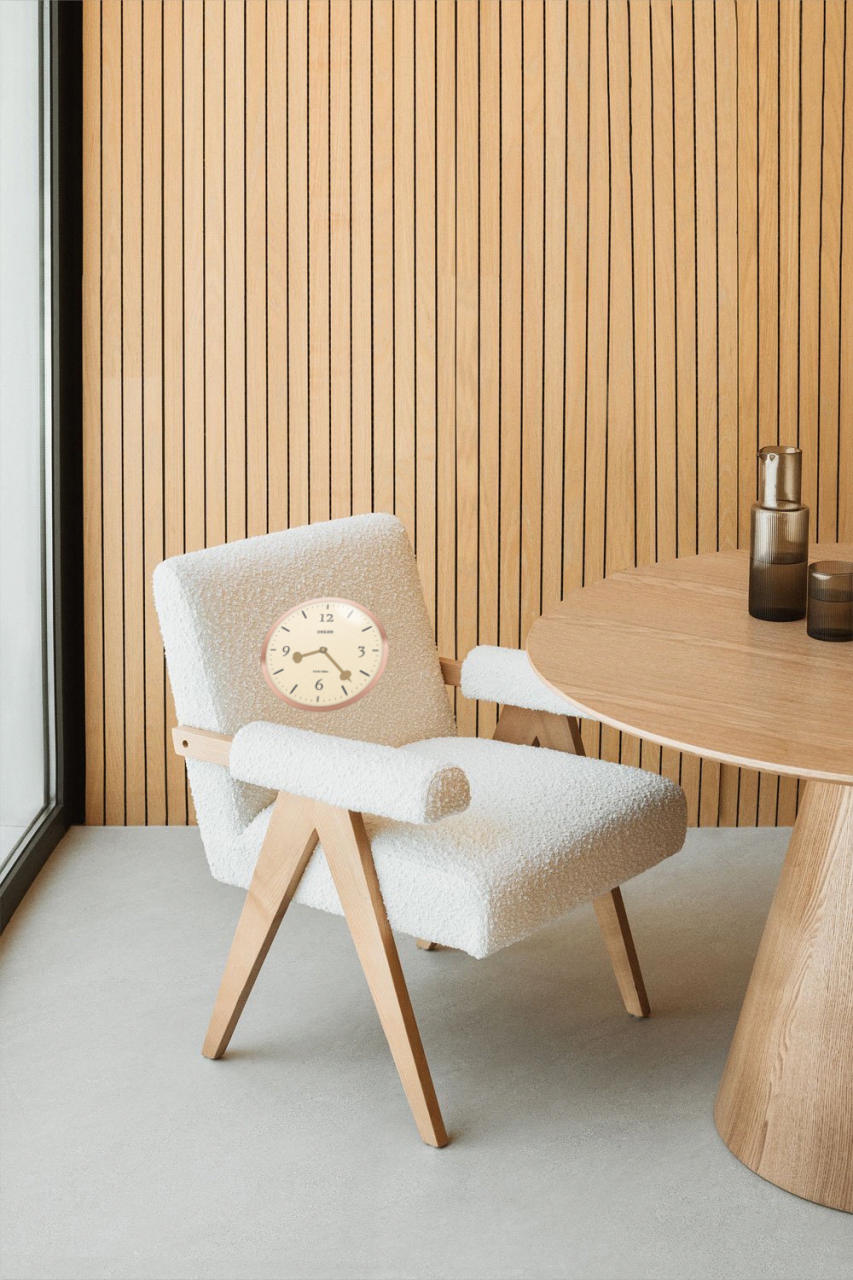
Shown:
8.23
